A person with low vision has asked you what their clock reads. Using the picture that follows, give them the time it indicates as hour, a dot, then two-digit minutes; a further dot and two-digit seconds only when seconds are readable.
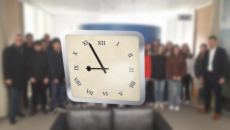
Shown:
8.56
